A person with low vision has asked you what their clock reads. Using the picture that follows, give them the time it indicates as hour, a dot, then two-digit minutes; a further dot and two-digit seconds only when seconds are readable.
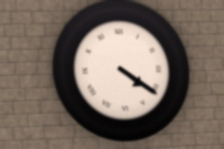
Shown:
4.21
